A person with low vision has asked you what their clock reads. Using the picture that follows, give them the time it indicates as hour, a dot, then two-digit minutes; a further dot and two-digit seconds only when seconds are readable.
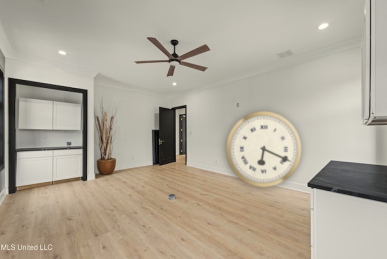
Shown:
6.19
